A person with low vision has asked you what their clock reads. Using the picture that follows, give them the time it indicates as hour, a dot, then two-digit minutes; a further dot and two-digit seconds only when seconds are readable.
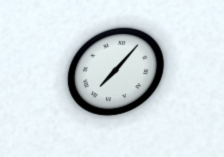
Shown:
7.05
